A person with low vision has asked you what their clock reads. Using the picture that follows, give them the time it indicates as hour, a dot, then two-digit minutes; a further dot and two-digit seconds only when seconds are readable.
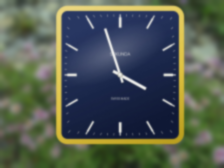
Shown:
3.57
